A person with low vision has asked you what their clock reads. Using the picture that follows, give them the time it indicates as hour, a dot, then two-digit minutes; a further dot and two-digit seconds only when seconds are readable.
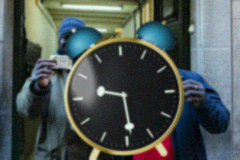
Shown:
9.29
